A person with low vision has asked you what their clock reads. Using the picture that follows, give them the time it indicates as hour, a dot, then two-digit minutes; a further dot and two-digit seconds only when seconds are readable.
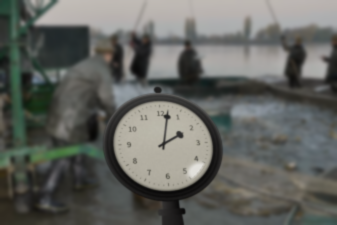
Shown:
2.02
